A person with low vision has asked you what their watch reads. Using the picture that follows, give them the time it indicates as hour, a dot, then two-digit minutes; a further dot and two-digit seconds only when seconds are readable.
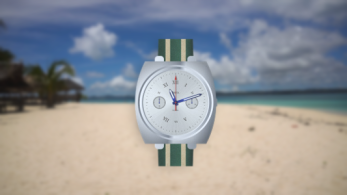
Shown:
11.12
